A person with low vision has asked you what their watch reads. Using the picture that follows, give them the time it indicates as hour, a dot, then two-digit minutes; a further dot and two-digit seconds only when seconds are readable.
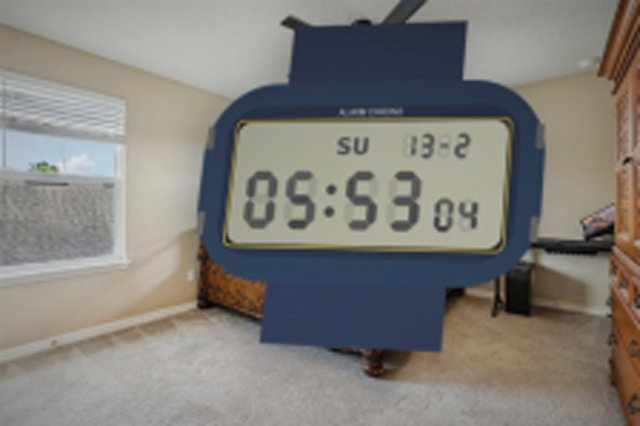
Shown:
5.53.04
